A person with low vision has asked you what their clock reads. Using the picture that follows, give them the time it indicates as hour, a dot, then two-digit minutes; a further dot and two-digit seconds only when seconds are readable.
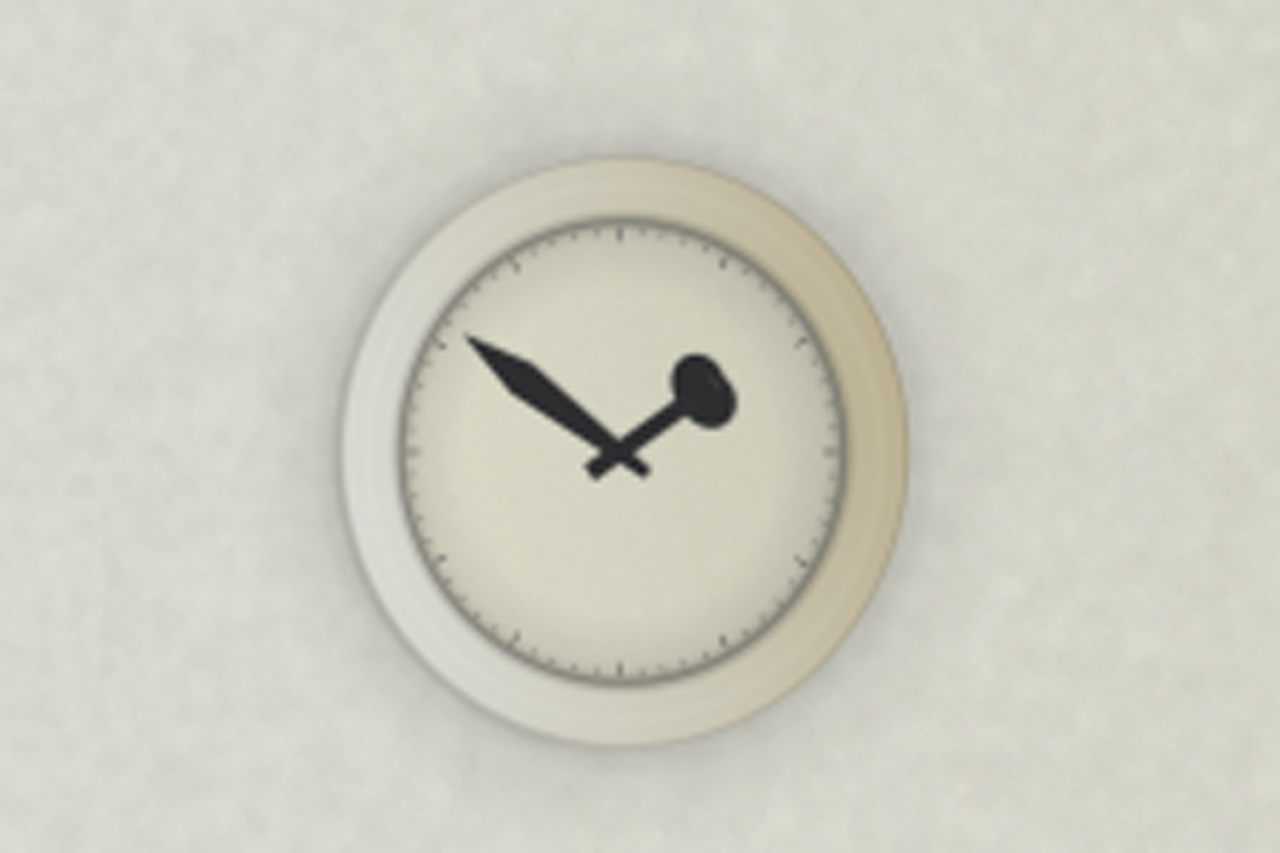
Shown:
1.51
